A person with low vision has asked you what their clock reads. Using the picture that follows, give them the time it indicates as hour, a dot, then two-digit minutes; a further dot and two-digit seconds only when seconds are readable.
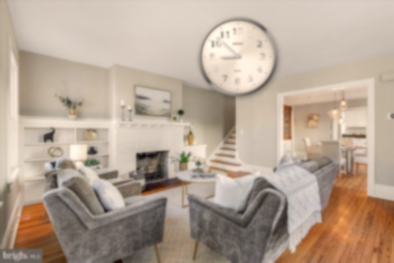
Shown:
8.52
